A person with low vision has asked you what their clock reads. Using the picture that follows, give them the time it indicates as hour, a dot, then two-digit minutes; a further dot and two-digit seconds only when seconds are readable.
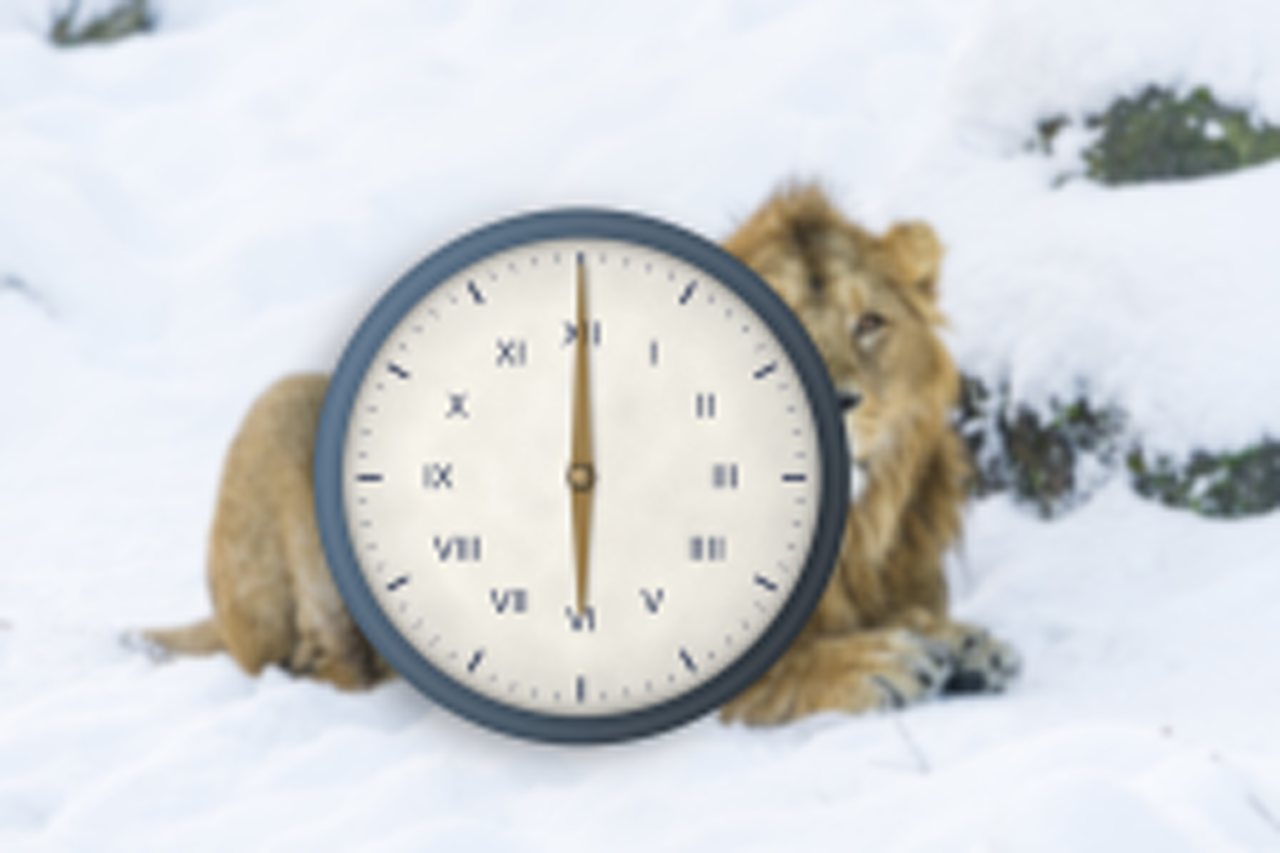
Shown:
6.00
